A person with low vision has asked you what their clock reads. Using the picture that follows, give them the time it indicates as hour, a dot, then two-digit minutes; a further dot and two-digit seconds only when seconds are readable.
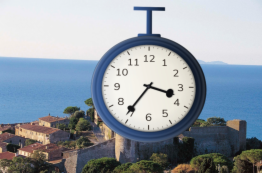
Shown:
3.36
